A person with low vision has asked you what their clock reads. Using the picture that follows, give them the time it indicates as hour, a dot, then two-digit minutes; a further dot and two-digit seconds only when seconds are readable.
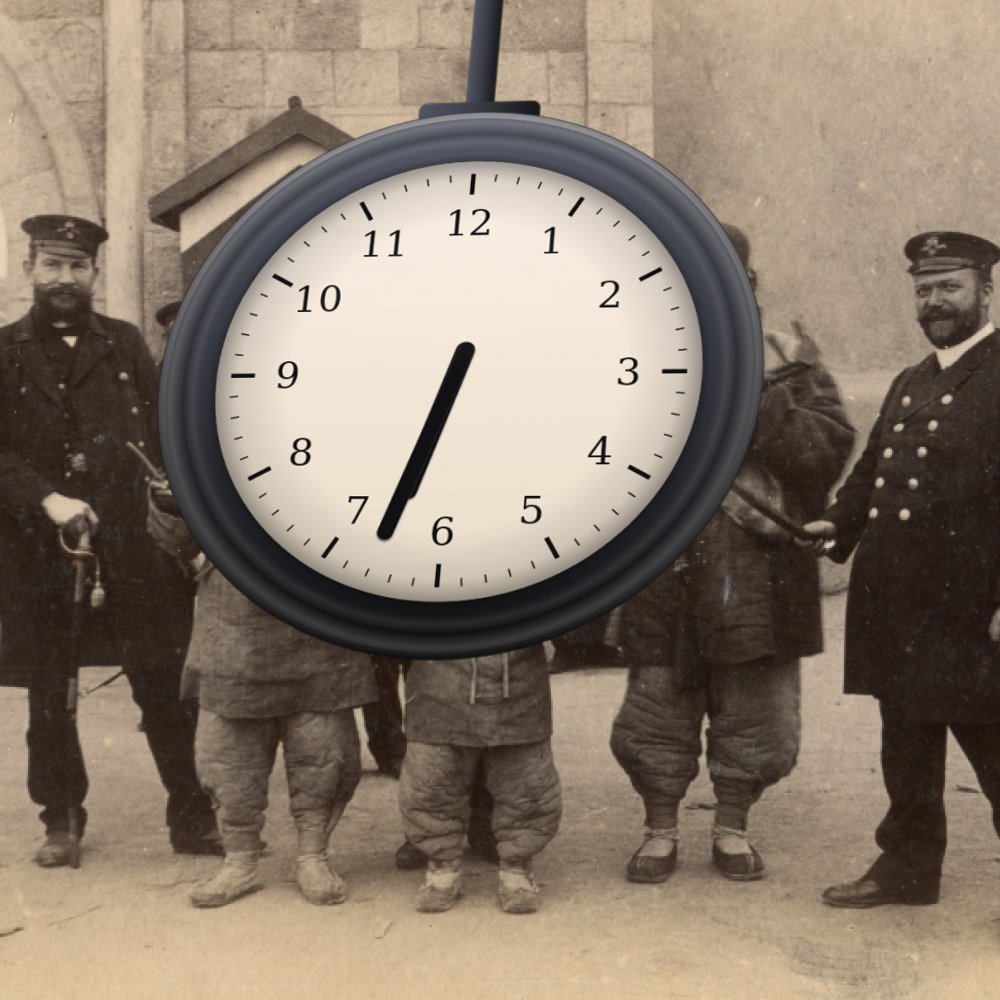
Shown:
6.33
